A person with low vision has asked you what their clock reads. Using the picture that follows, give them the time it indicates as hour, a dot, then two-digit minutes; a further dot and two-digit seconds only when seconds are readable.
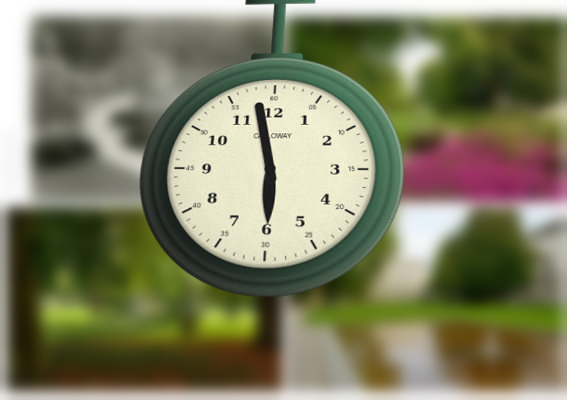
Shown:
5.58
